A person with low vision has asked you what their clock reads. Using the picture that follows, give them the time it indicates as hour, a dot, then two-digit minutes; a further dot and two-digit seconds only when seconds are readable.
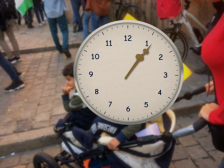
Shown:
1.06
